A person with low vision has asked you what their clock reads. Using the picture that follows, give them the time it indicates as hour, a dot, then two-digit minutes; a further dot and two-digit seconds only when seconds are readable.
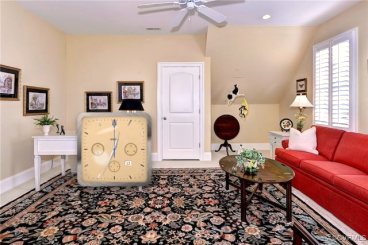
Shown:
12.34
